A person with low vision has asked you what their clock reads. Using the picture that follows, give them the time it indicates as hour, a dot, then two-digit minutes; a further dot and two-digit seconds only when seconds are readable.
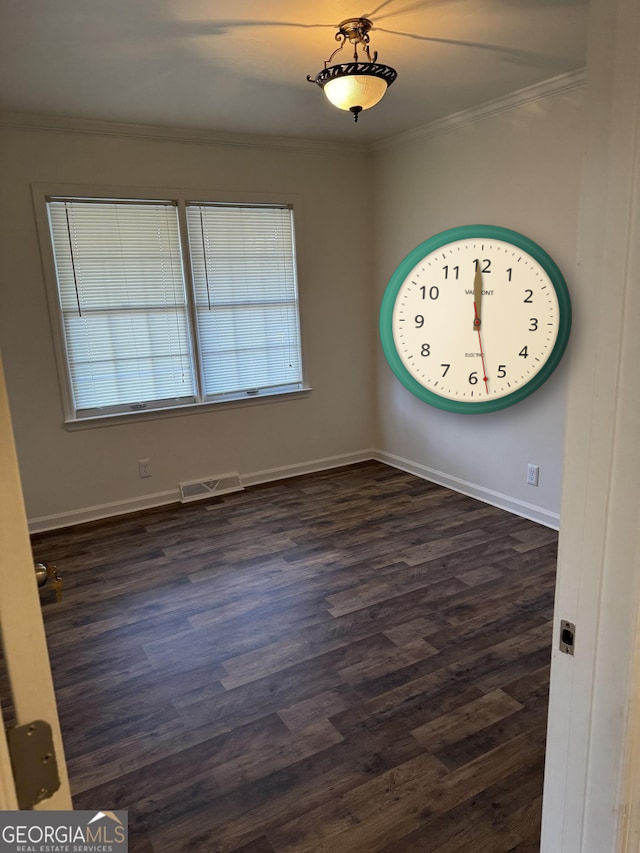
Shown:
11.59.28
